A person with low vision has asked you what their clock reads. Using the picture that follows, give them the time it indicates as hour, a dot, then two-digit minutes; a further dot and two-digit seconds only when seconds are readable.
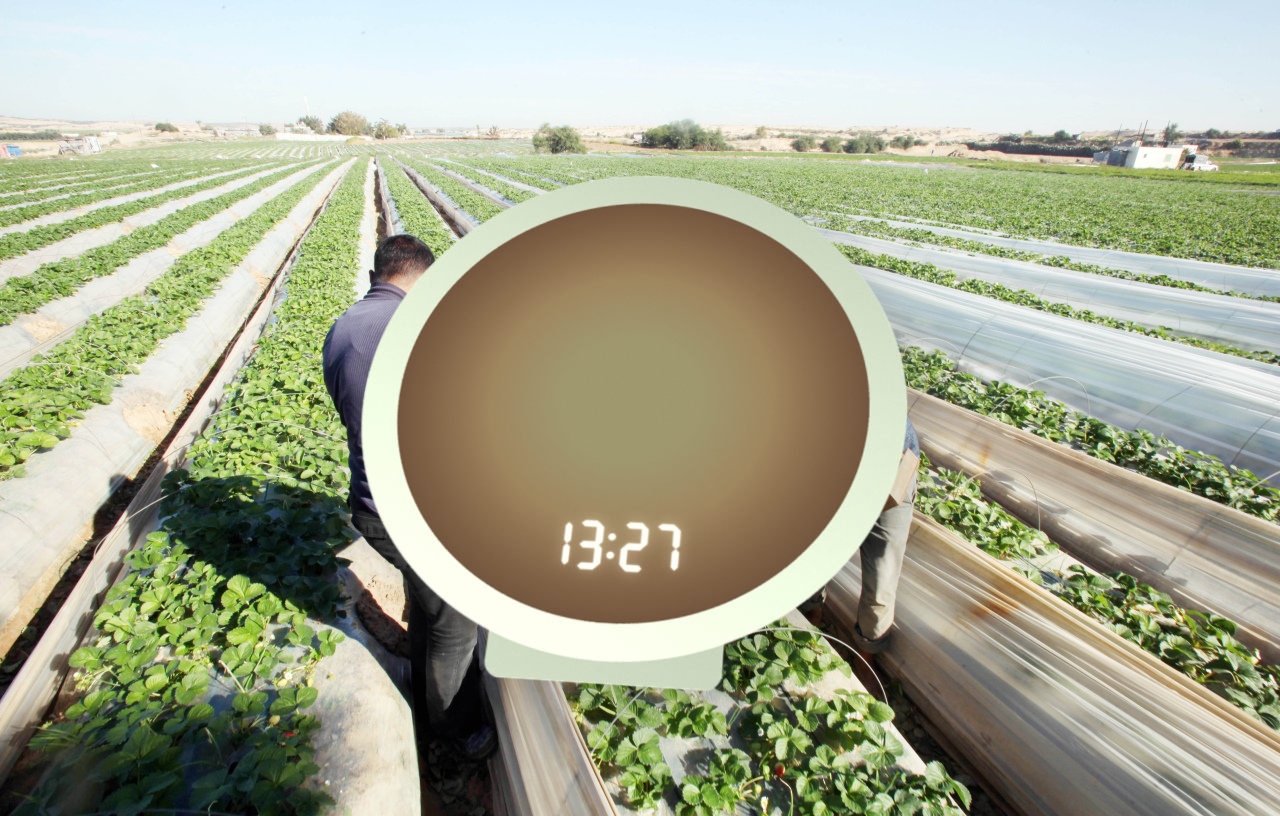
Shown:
13.27
